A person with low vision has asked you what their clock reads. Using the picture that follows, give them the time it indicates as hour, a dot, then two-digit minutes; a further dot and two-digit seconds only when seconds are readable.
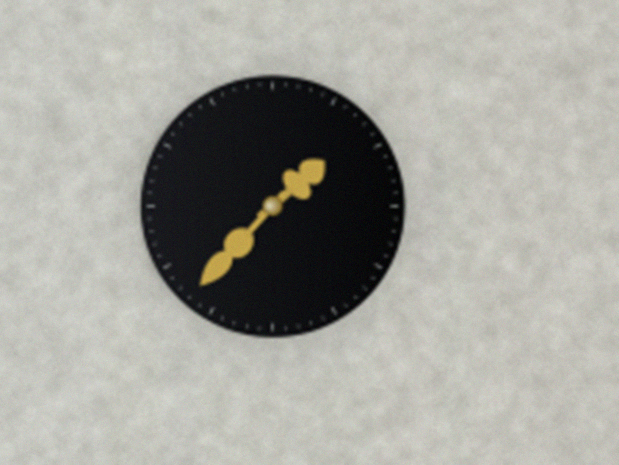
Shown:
1.37
